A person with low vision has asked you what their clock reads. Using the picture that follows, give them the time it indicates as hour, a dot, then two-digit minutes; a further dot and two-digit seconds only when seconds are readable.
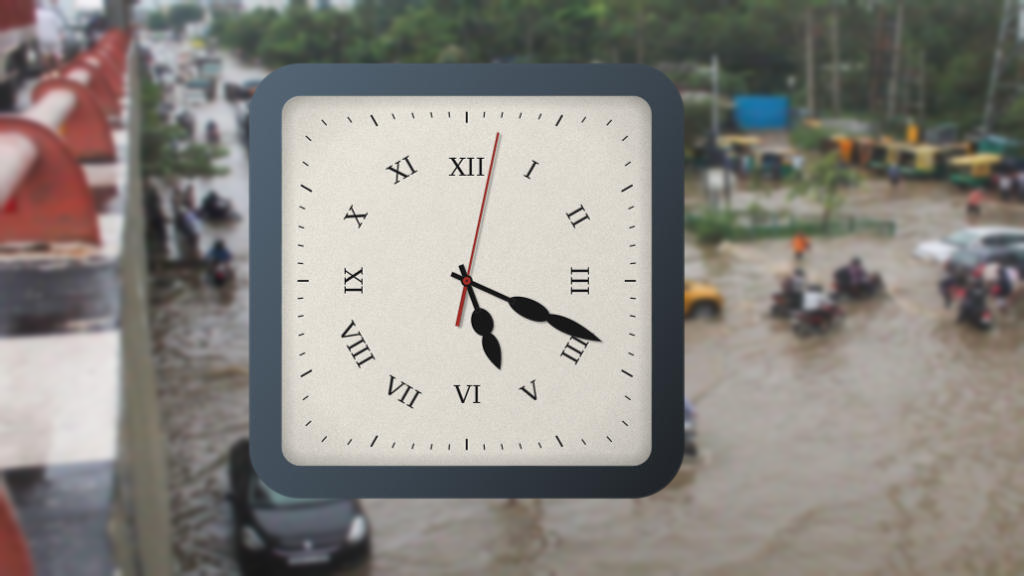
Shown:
5.19.02
